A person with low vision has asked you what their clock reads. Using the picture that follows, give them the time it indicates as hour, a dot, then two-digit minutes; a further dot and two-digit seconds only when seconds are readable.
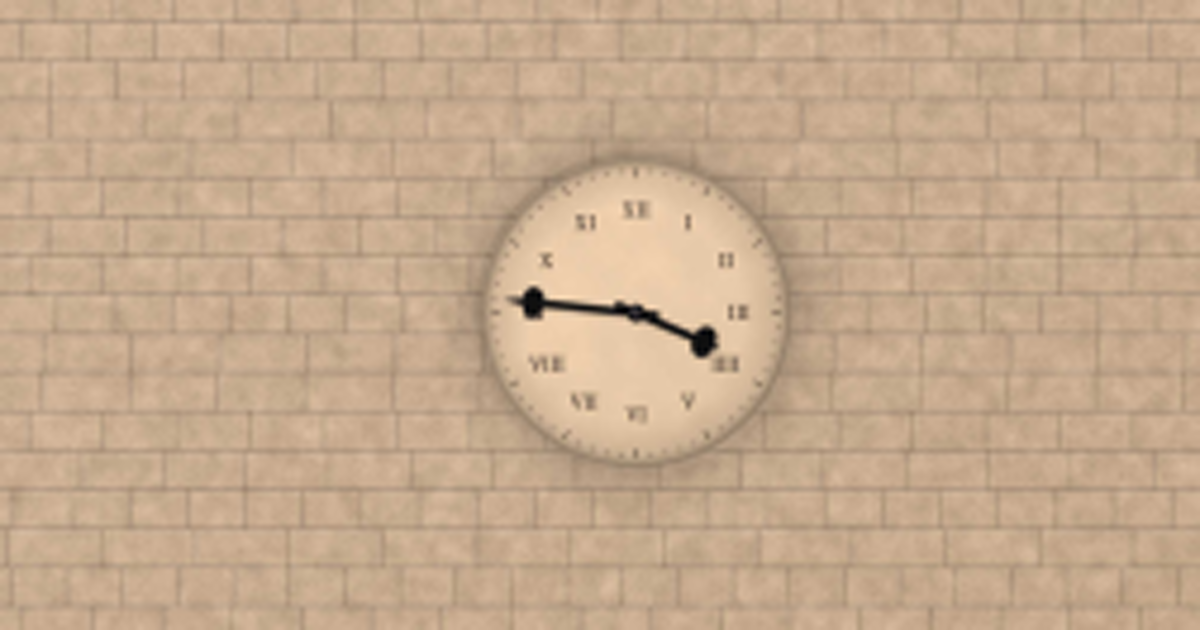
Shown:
3.46
